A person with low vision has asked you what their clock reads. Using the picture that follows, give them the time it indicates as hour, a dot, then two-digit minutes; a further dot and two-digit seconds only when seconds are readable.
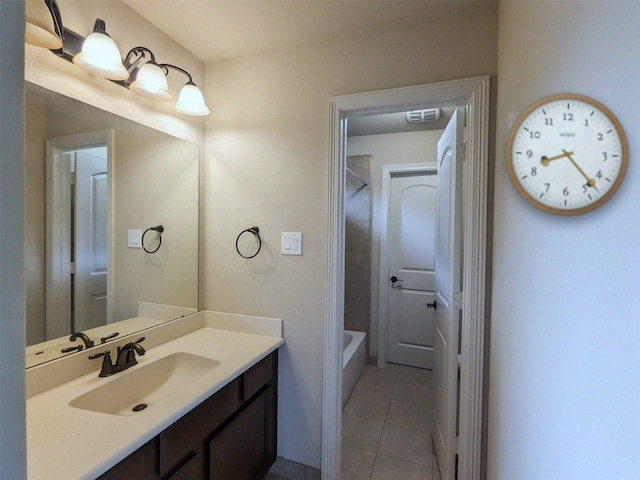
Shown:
8.23
